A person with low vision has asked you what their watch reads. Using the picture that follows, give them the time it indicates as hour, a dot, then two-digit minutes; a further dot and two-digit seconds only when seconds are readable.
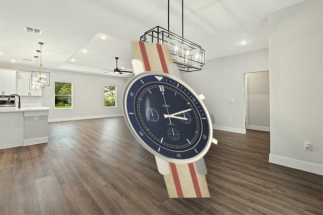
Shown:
3.12
